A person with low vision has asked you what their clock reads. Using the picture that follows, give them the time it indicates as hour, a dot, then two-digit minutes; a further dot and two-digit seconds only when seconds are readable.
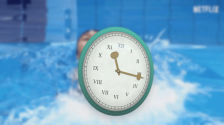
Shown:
11.16
